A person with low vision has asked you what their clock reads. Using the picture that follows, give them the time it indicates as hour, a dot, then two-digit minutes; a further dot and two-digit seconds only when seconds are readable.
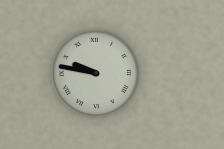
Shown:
9.47
